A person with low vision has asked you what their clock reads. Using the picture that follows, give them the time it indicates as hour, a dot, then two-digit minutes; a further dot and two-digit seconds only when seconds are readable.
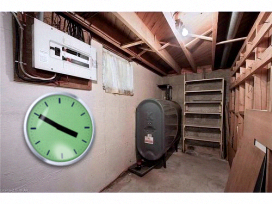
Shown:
3.50
